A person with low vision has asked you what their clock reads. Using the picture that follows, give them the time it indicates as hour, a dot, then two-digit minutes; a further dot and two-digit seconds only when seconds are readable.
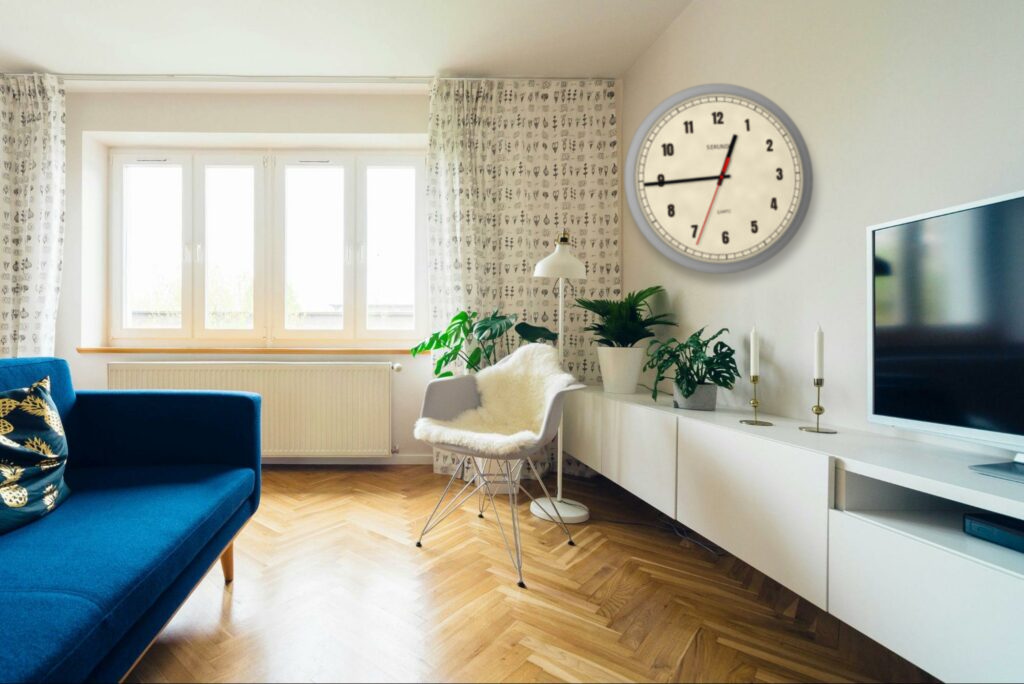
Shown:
12.44.34
